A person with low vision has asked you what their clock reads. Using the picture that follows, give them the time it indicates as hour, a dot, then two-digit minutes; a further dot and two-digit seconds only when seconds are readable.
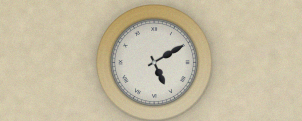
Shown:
5.10
